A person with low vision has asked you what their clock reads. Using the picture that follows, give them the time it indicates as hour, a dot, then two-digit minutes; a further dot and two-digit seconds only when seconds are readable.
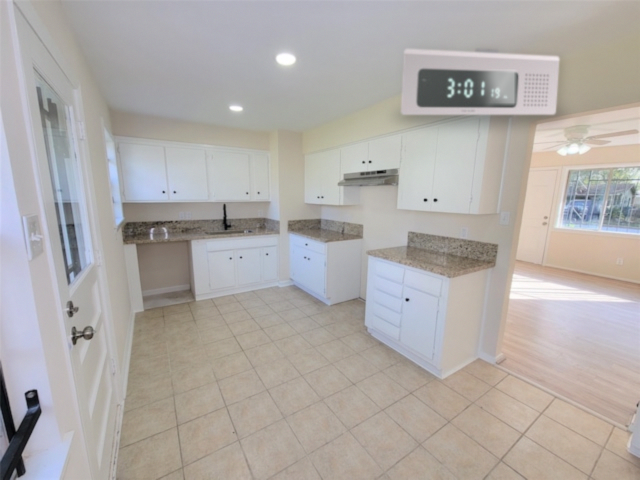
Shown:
3.01
